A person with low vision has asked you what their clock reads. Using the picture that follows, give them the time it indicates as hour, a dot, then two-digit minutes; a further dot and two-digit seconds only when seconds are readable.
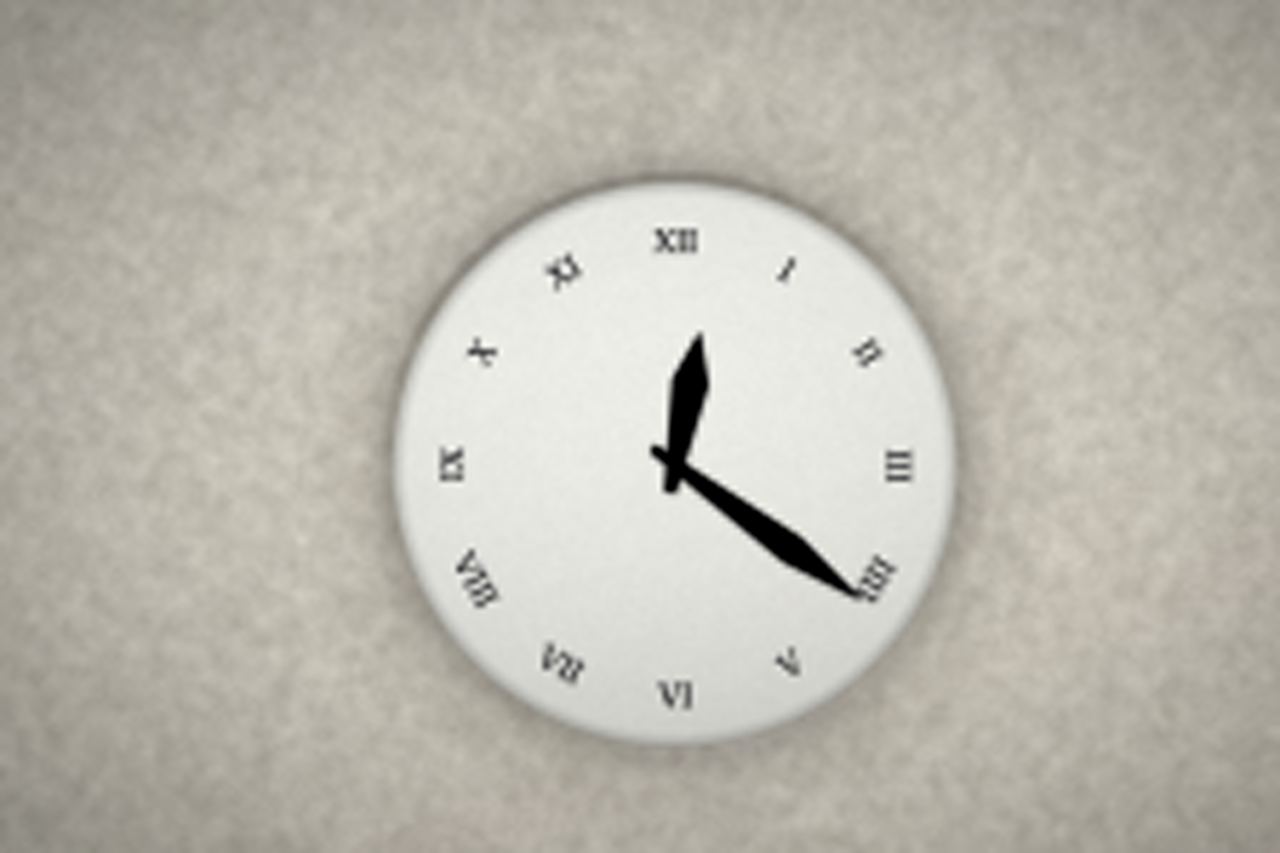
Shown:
12.21
